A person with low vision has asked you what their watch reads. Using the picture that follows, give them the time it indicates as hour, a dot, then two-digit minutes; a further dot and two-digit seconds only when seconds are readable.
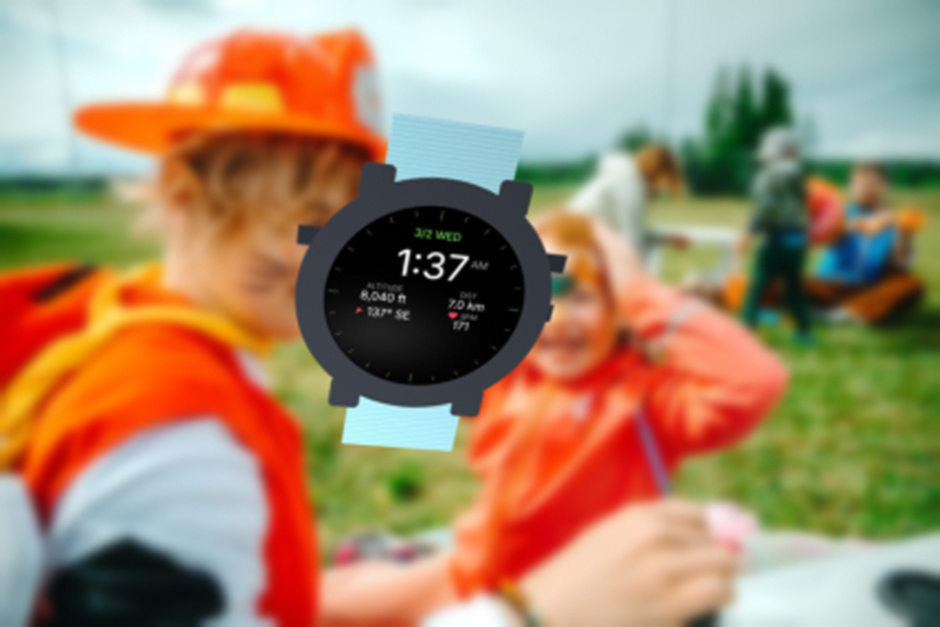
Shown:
1.37
